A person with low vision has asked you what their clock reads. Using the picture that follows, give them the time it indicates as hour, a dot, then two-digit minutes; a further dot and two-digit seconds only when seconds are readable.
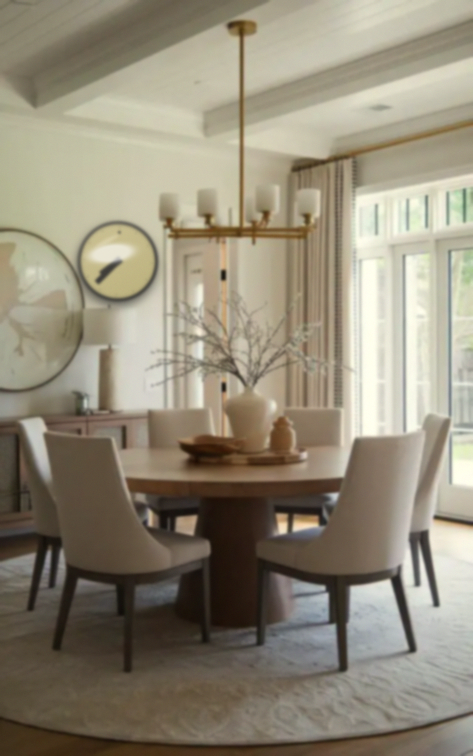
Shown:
7.37
